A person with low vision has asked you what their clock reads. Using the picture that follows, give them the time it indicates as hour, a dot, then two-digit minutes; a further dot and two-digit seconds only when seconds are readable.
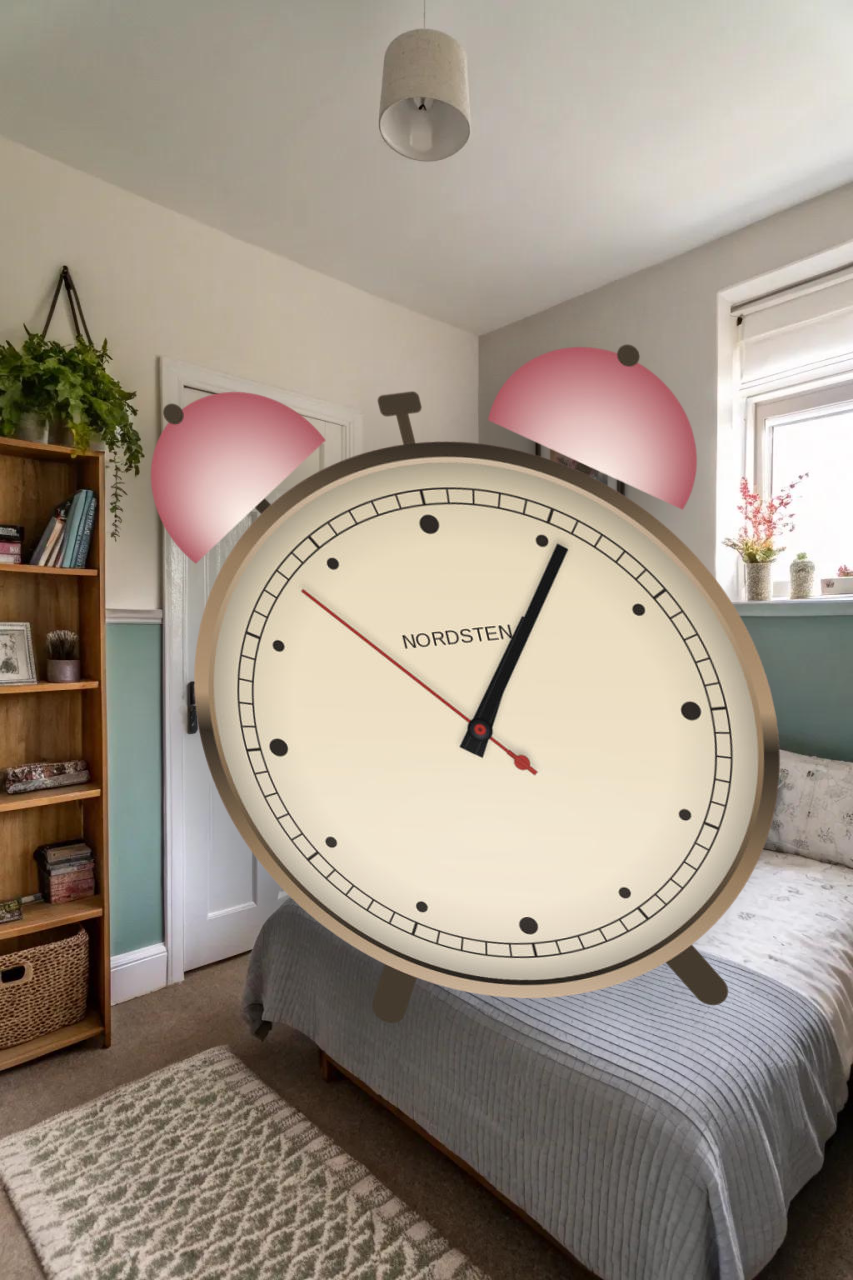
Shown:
1.05.53
